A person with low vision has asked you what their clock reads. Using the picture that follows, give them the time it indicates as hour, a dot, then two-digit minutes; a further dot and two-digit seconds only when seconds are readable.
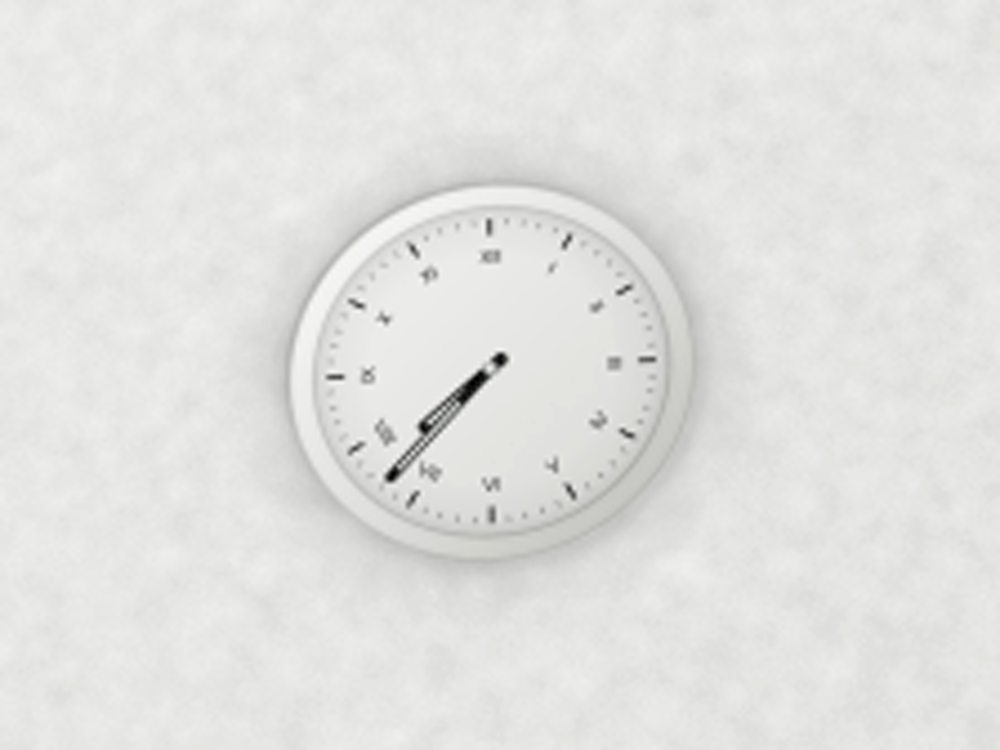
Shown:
7.37
